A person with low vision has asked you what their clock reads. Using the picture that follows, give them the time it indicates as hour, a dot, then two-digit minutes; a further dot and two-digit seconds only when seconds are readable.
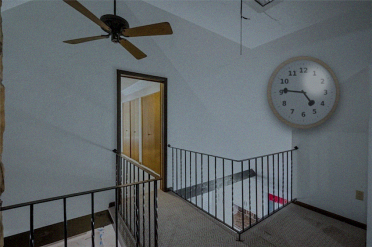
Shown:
4.46
